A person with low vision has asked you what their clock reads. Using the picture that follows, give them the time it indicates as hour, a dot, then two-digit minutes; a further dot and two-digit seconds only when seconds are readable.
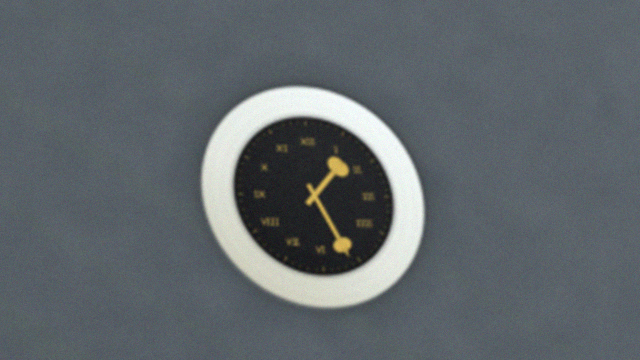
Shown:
1.26
